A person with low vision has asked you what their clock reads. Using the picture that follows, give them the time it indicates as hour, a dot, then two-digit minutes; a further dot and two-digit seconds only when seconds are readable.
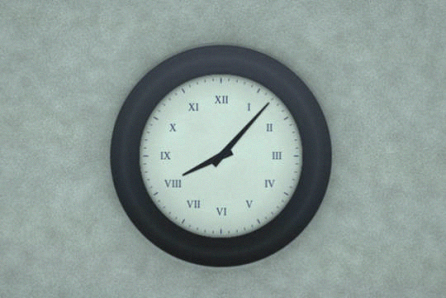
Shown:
8.07
